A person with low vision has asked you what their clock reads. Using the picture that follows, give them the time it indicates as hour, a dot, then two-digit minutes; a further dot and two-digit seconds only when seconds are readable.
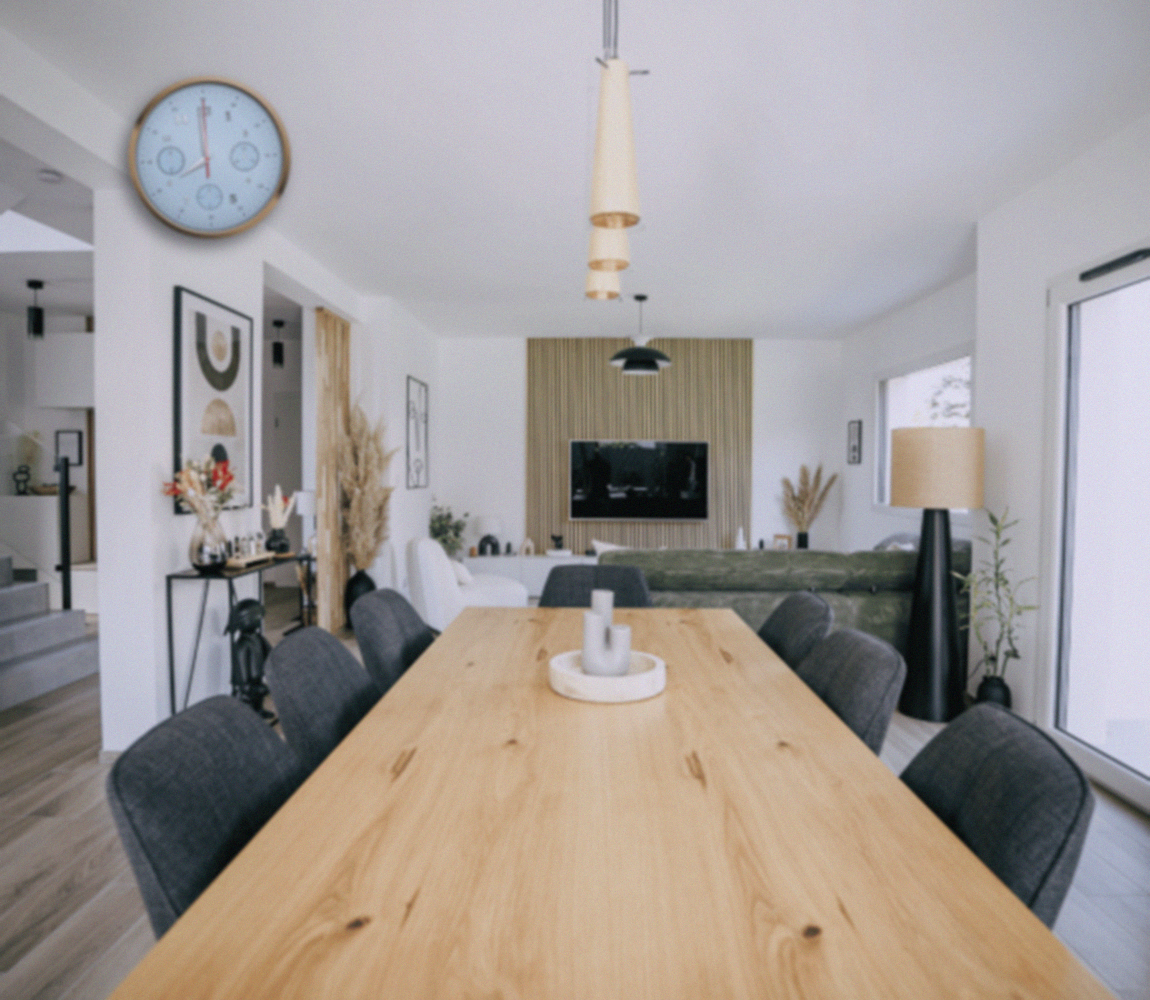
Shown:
7.59
